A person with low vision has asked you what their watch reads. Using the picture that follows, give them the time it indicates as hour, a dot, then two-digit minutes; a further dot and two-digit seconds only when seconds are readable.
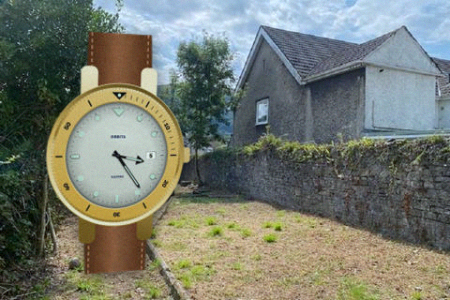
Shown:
3.24
